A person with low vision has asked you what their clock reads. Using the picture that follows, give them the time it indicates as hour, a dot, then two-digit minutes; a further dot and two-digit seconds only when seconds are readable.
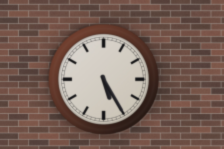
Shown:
5.25
